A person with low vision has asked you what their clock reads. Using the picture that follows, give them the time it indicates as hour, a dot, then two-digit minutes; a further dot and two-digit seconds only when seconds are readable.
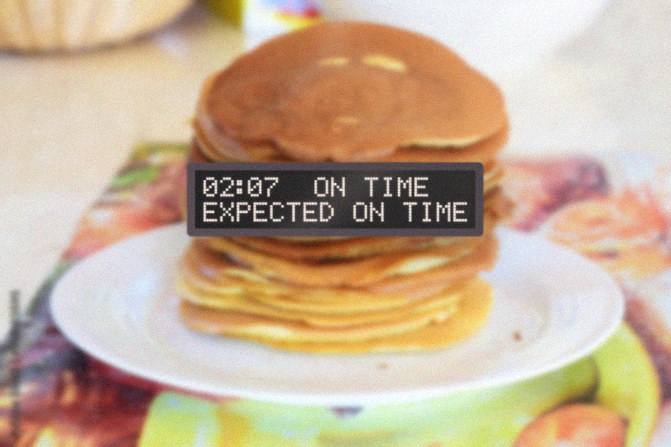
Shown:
2.07
